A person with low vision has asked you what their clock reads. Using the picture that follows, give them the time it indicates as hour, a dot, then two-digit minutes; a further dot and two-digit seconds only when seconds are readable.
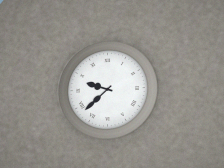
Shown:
9.38
